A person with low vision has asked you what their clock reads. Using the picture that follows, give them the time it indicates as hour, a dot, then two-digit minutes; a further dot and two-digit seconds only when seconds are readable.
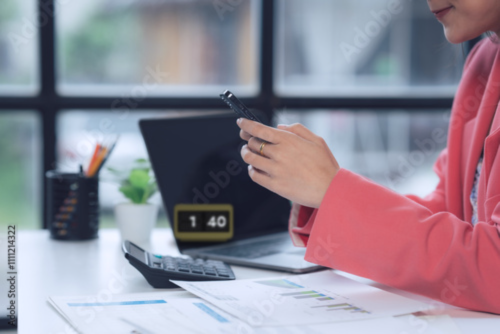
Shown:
1.40
